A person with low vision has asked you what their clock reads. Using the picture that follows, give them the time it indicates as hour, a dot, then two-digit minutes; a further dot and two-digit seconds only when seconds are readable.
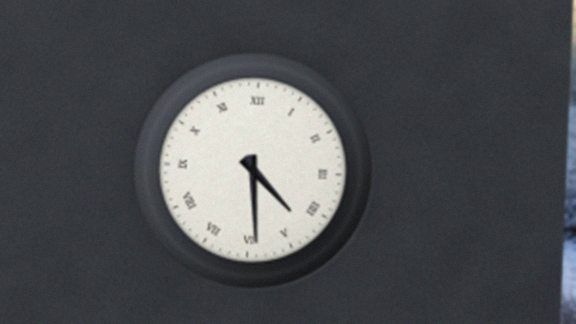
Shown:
4.29
